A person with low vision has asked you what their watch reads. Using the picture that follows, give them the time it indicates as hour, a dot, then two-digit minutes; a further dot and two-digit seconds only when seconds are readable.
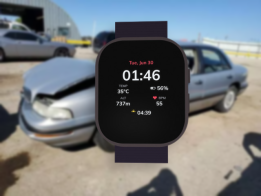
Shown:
1.46
